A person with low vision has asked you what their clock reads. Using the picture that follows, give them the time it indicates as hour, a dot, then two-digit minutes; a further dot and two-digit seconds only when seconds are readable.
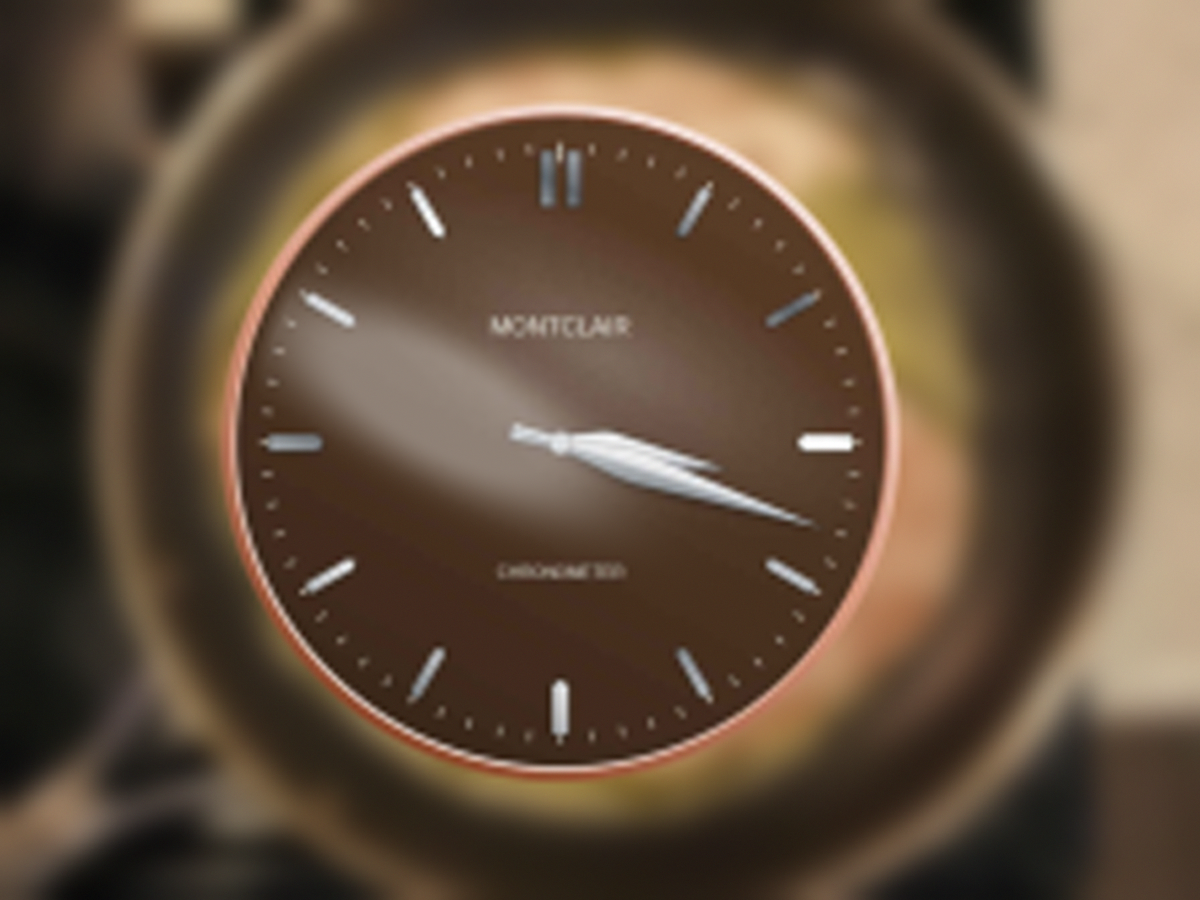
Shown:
3.18
